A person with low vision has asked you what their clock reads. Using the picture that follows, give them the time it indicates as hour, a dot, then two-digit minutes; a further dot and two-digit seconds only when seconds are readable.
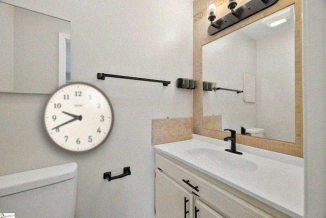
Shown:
9.41
